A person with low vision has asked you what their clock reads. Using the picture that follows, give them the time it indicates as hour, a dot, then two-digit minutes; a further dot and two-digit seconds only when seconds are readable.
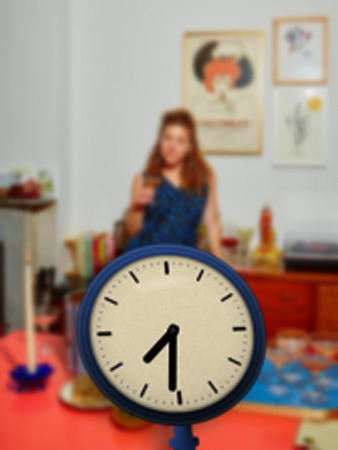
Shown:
7.31
